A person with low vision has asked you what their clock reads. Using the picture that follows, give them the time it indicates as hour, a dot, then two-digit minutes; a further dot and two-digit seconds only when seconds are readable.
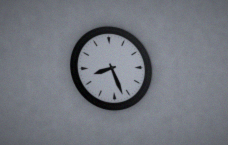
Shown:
8.27
